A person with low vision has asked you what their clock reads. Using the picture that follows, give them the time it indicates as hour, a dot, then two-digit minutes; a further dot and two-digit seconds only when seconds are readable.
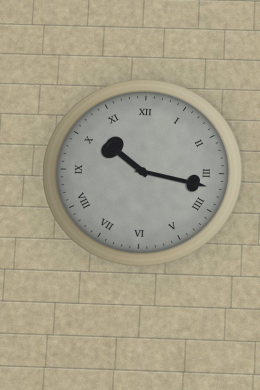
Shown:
10.17
